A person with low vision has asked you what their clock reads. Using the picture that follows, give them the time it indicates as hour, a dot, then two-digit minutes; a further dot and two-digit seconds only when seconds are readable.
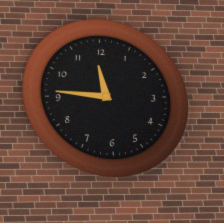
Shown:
11.46
